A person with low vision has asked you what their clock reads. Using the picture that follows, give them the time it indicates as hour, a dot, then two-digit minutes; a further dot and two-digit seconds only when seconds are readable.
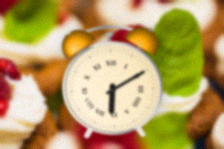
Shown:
6.10
